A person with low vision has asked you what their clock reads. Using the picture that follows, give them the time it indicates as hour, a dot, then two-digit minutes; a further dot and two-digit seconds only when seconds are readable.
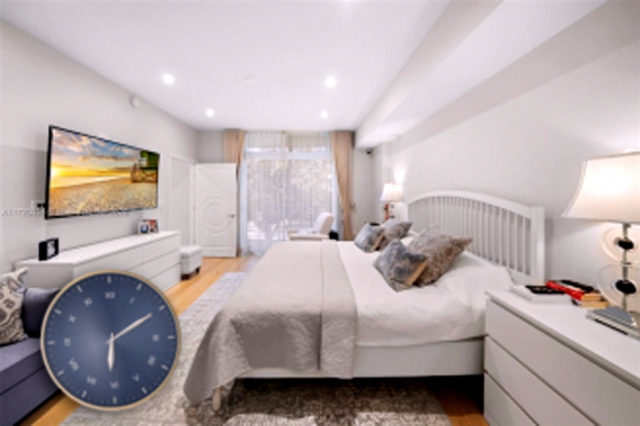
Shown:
6.10
